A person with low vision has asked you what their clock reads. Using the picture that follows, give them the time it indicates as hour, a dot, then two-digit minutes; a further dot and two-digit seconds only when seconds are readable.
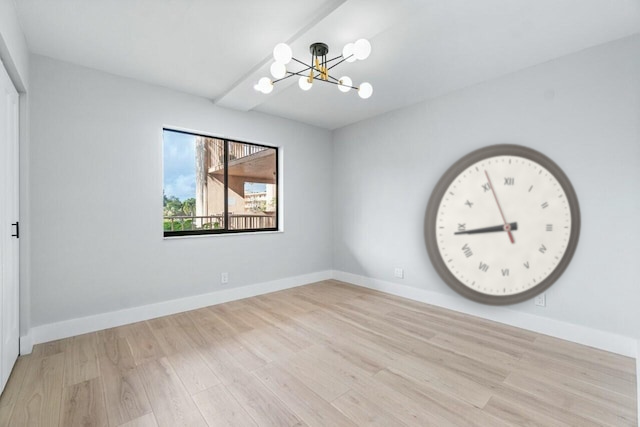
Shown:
8.43.56
